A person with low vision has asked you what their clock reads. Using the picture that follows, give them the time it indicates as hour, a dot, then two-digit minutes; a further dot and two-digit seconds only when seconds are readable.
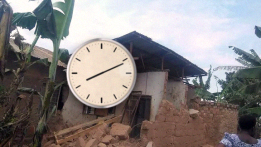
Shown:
8.11
